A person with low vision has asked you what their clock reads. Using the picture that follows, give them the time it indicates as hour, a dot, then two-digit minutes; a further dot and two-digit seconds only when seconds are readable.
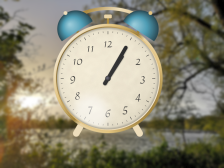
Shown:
1.05
